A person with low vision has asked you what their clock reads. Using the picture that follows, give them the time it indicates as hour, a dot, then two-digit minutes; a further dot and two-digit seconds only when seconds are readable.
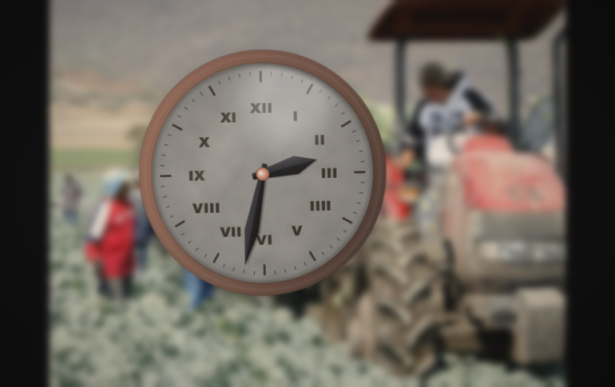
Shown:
2.32
